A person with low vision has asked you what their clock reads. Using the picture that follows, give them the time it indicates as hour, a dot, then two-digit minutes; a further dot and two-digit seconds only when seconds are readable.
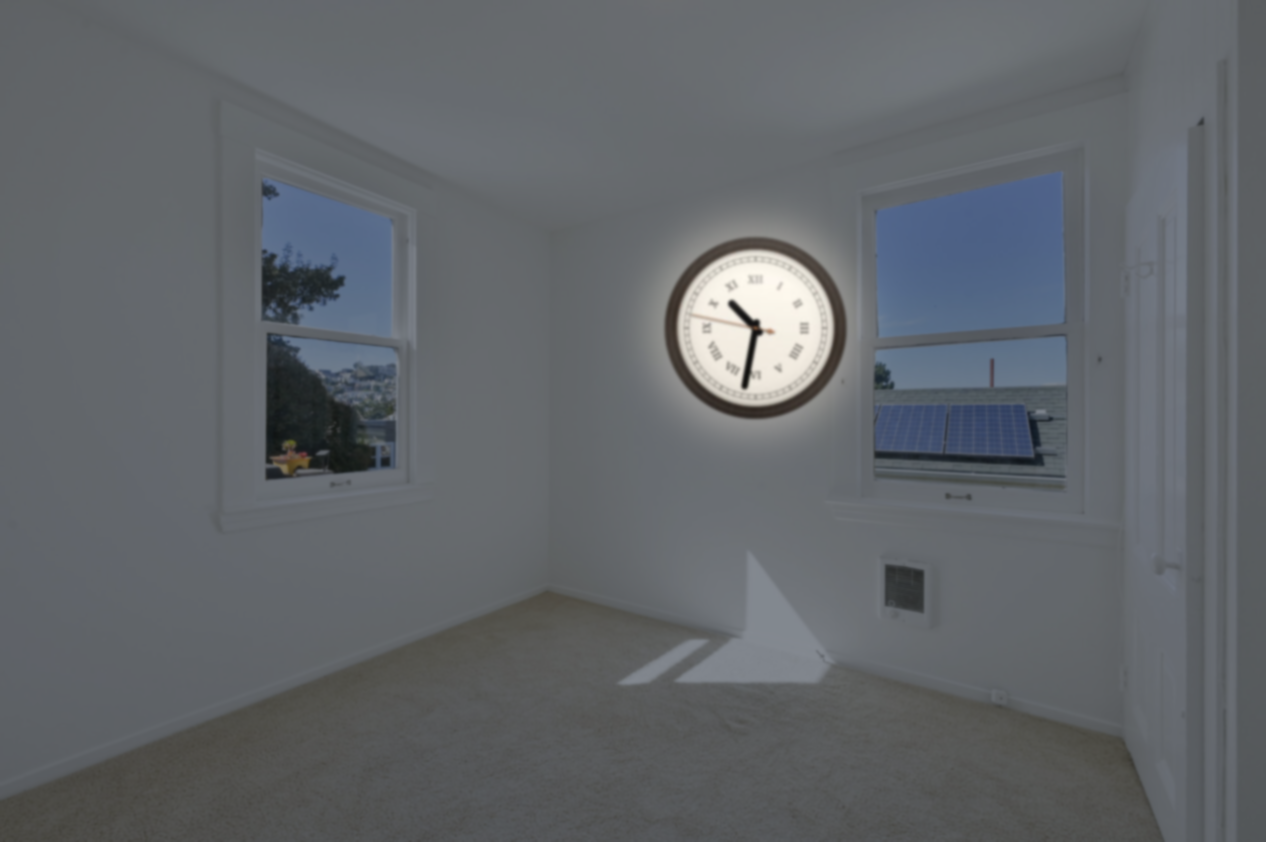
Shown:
10.31.47
